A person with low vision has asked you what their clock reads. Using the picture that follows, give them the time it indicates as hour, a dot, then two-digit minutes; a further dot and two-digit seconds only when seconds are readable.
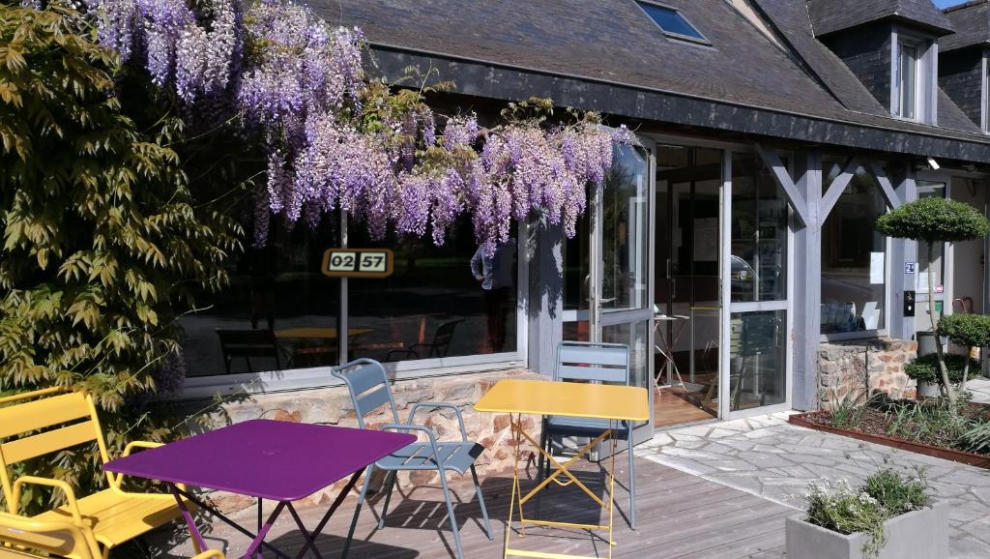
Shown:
2.57
